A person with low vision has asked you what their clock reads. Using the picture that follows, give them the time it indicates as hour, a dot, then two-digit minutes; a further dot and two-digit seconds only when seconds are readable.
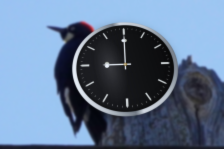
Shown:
9.00
